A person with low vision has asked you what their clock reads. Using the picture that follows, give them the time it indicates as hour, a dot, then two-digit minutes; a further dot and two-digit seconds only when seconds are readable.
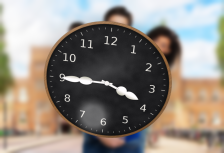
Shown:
3.45
